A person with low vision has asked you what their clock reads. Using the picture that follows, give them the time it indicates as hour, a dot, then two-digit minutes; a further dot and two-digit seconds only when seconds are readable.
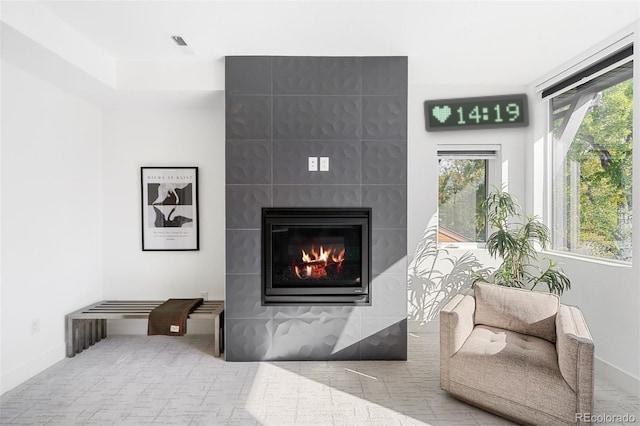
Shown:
14.19
